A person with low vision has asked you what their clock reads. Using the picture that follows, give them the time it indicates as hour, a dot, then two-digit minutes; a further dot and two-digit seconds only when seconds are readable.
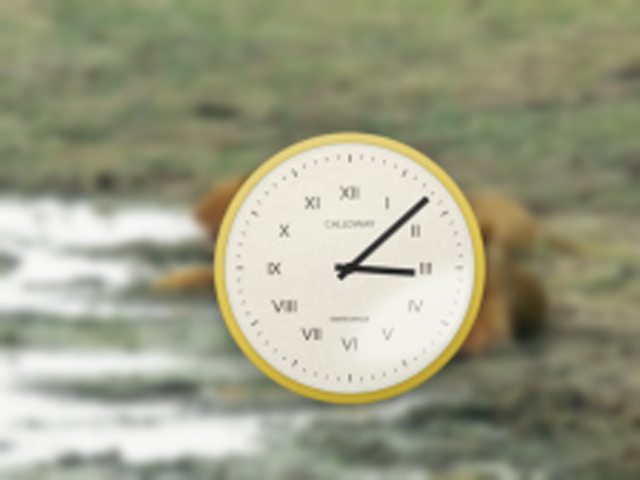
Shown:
3.08
